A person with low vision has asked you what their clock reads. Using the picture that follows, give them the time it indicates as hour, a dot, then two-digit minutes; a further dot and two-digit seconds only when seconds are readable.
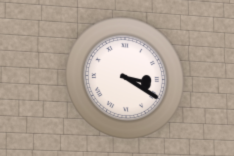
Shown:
3.20
